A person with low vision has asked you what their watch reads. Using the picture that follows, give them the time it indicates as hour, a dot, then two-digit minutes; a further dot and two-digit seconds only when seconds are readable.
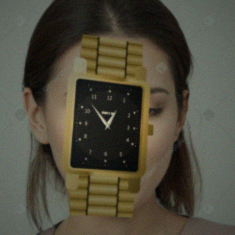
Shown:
12.53
